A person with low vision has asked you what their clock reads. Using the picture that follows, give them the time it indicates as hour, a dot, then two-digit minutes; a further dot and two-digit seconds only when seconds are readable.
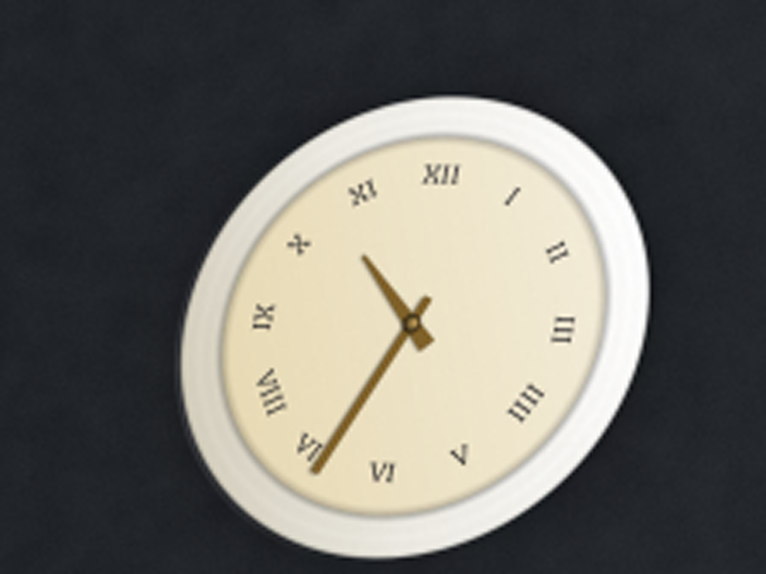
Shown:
10.34
